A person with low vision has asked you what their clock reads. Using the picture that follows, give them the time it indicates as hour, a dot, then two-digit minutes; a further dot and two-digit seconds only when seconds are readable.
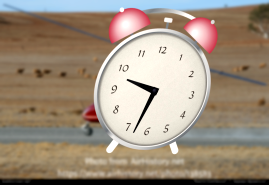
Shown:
9.33
